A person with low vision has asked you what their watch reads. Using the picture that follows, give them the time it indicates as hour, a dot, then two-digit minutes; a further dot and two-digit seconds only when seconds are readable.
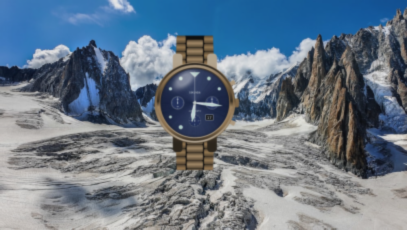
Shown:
6.16
